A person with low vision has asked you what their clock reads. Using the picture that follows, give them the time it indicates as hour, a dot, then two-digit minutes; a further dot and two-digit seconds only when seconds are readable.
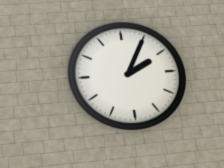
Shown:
2.05
